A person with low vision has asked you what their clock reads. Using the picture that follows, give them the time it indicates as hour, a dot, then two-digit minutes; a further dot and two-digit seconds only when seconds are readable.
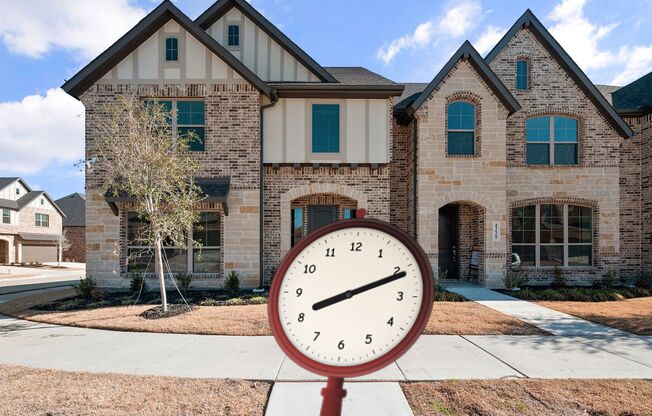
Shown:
8.11
